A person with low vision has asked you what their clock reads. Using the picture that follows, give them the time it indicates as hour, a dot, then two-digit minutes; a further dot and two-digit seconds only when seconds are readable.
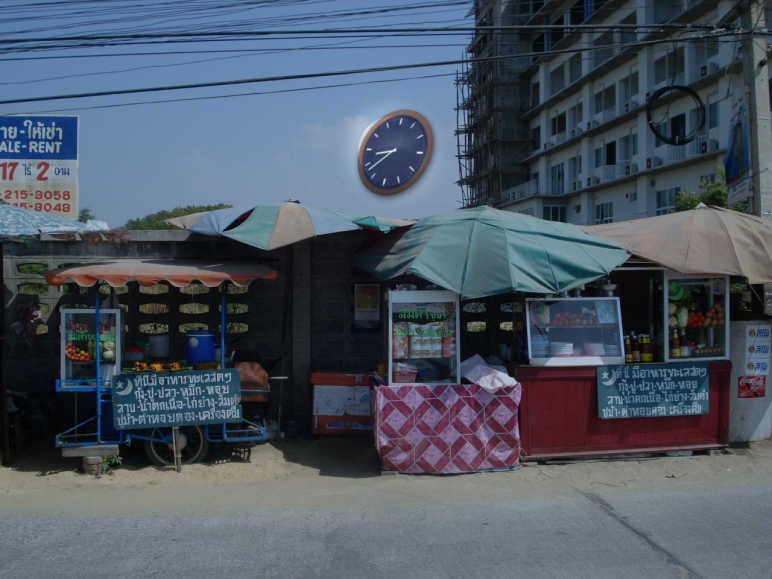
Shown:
8.38
